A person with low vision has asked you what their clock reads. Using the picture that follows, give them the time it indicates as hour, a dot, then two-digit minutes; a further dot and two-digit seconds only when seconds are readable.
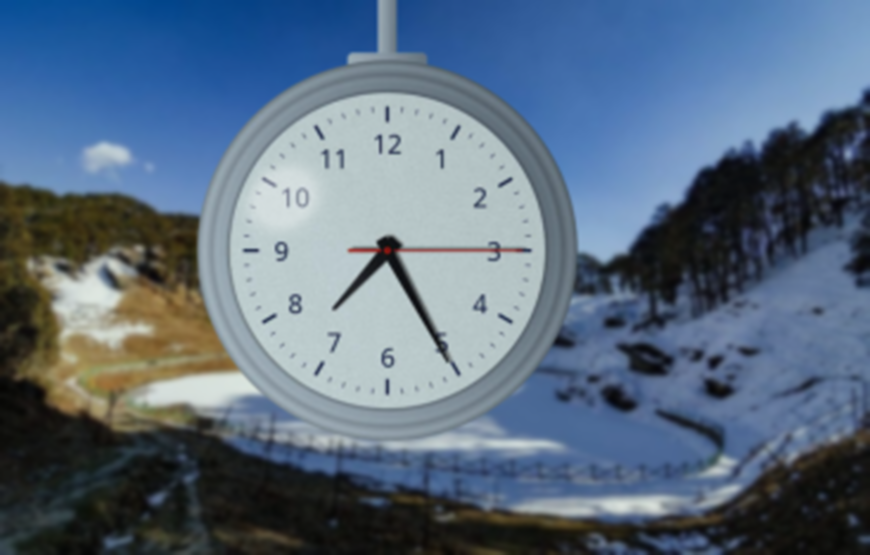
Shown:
7.25.15
